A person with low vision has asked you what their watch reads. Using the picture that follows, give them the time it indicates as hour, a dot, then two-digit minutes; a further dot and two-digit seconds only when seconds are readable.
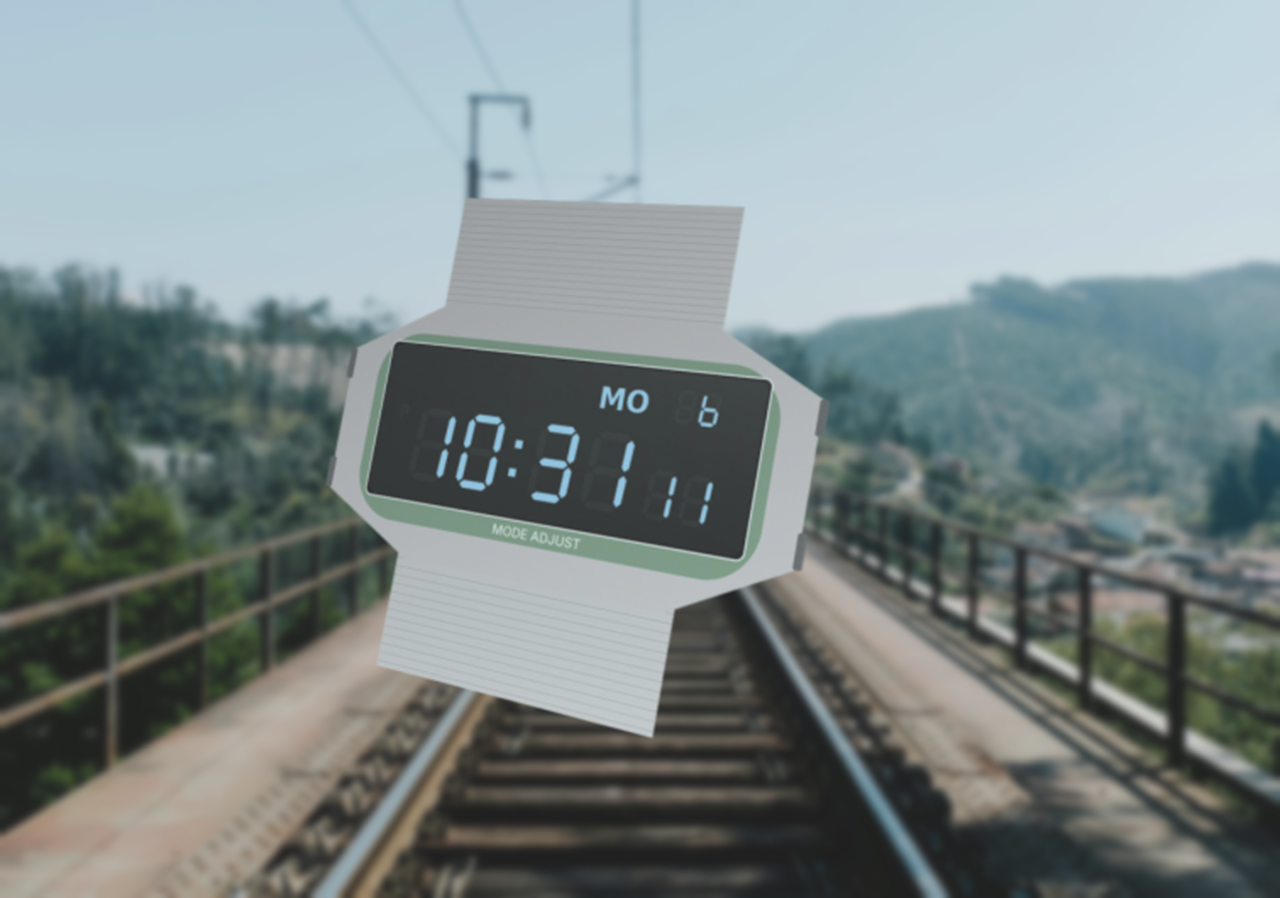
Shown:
10.31.11
